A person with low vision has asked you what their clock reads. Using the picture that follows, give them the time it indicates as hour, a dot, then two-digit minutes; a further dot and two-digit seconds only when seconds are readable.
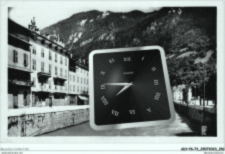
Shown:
7.46
